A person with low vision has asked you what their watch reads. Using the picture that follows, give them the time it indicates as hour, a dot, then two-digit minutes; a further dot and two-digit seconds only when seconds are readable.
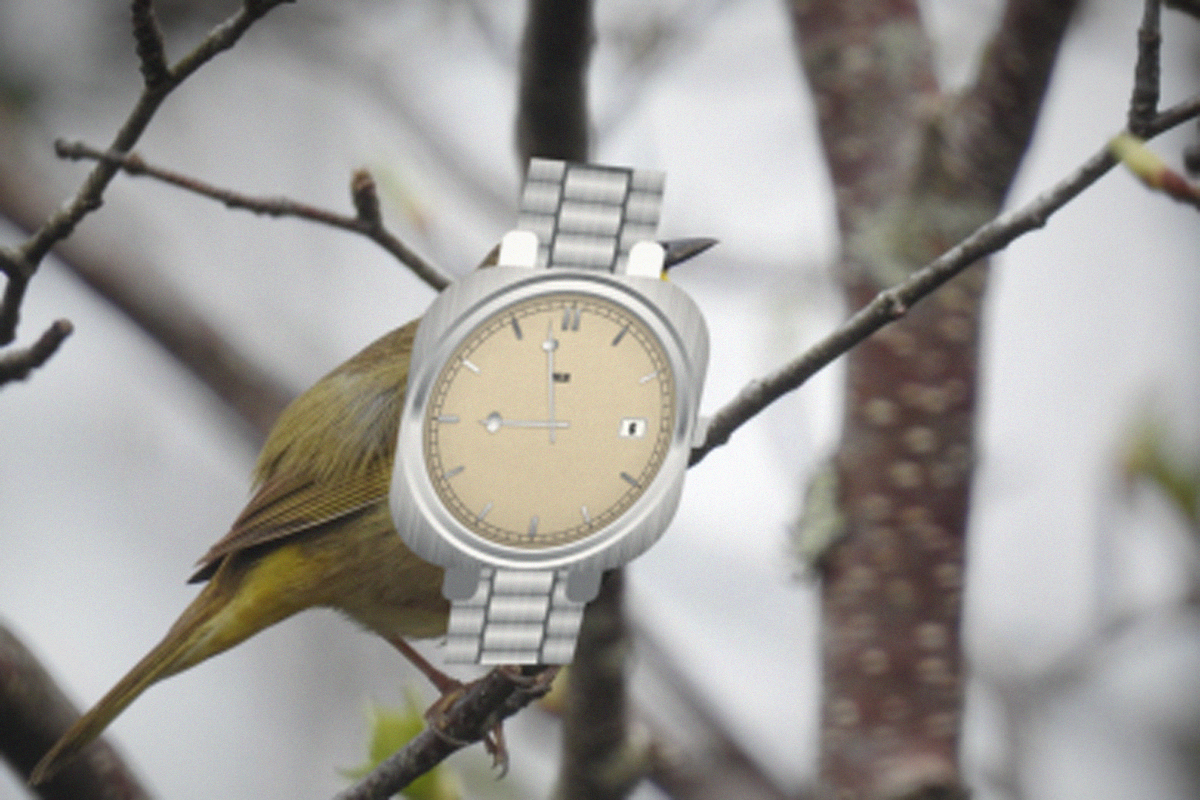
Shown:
8.58
